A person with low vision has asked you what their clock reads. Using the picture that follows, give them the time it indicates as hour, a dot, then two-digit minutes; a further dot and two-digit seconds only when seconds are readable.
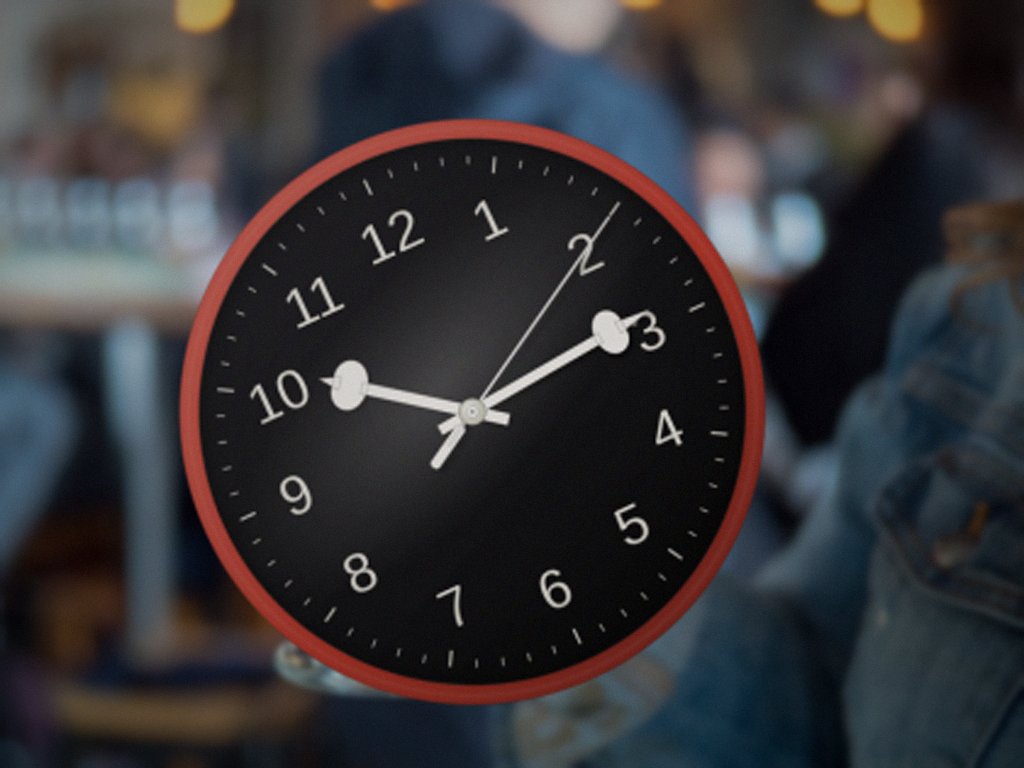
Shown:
10.14.10
